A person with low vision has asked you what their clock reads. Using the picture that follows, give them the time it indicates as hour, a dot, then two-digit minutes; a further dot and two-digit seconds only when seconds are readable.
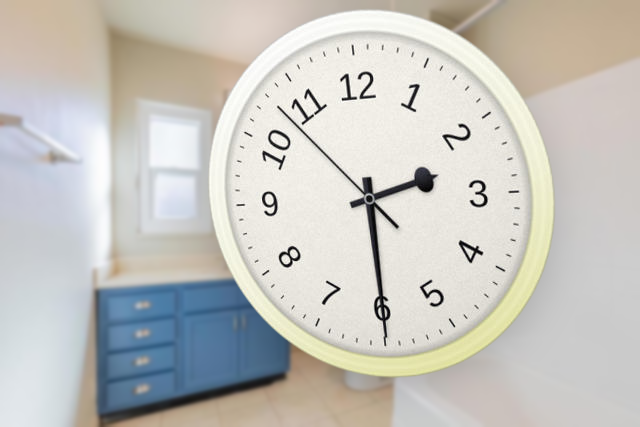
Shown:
2.29.53
